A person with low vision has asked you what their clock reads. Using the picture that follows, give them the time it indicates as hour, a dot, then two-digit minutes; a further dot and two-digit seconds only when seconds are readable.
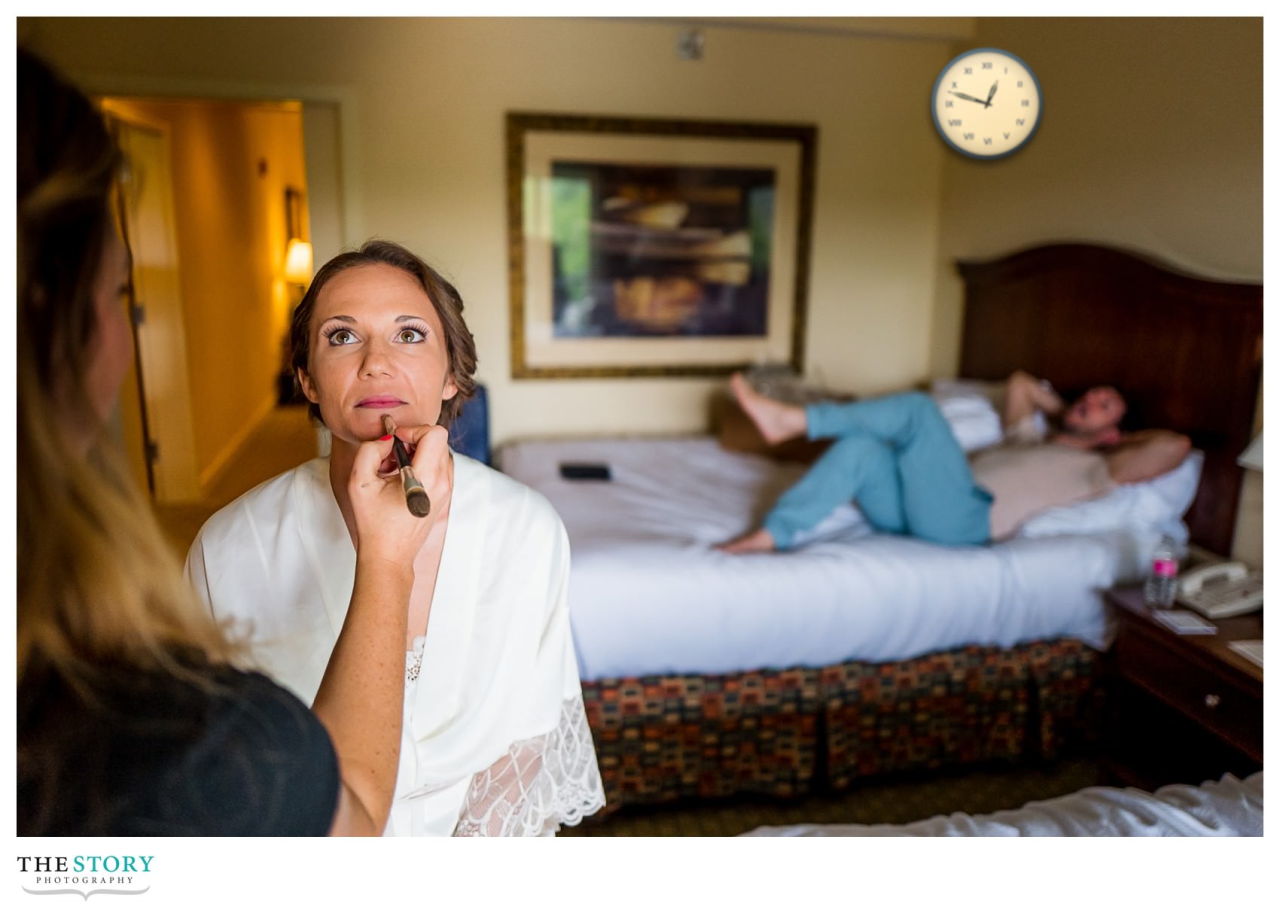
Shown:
12.48
